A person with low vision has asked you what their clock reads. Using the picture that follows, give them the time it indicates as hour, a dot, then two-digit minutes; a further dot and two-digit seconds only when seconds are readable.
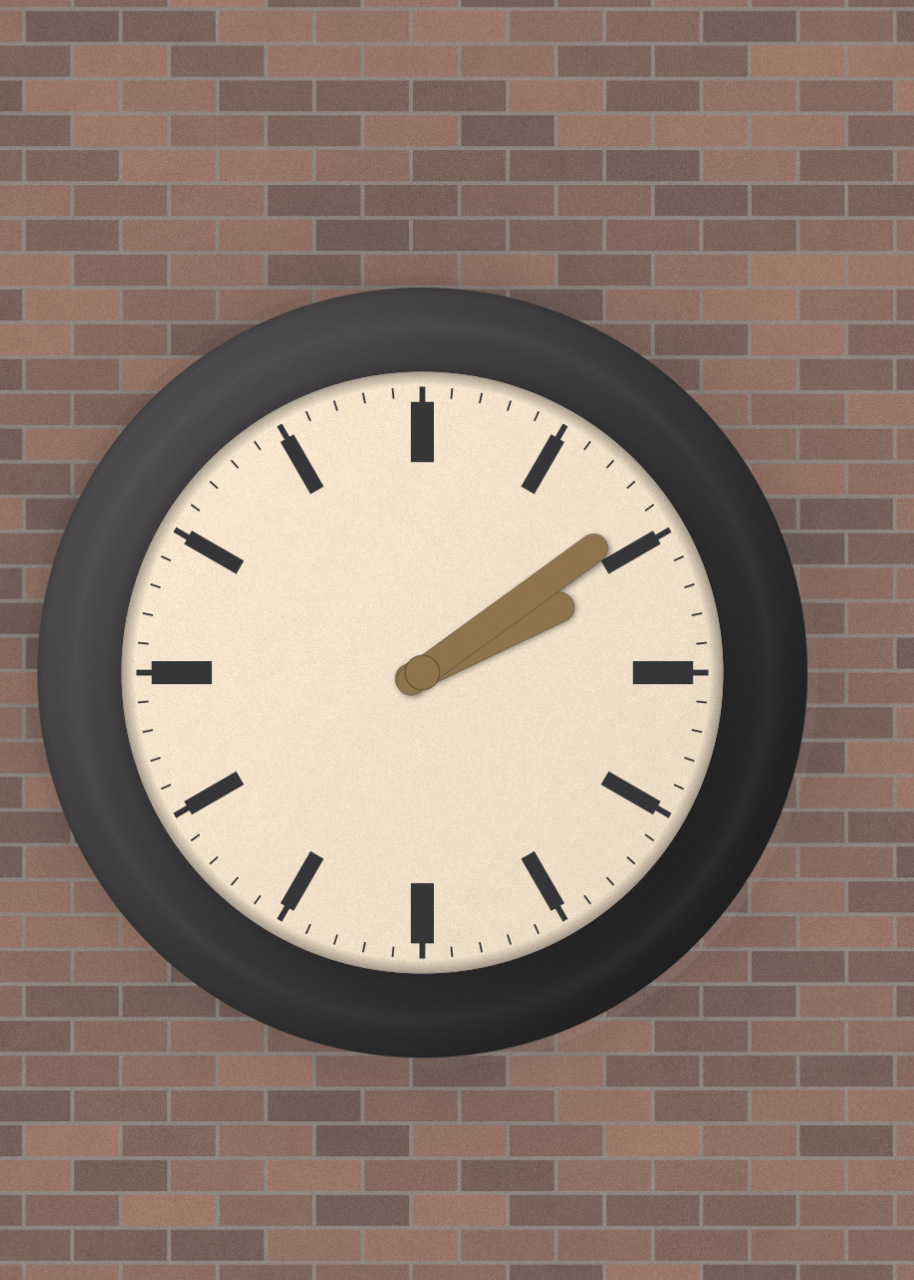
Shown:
2.09
